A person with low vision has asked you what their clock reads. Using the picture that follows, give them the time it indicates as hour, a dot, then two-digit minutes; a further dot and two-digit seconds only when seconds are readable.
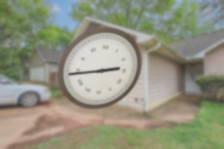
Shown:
2.44
